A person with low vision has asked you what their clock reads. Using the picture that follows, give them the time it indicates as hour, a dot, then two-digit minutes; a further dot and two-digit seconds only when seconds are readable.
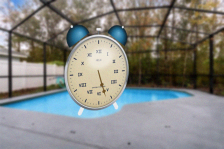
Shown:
5.27
